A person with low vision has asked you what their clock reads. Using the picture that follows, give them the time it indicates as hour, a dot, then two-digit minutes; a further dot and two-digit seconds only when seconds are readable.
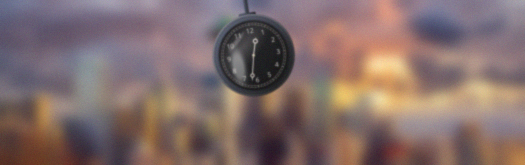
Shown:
12.32
